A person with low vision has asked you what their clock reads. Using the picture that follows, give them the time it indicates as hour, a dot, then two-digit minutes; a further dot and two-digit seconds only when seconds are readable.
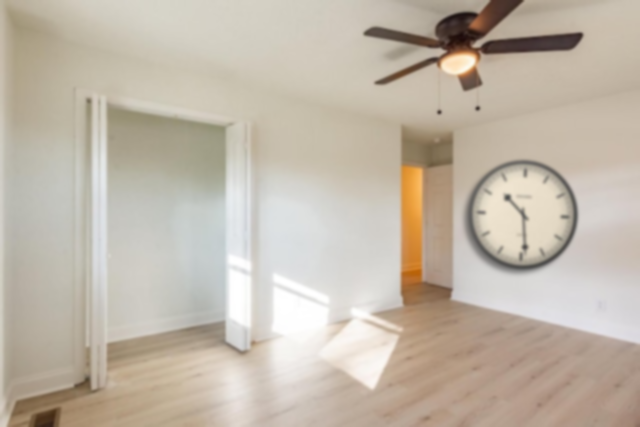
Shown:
10.29
